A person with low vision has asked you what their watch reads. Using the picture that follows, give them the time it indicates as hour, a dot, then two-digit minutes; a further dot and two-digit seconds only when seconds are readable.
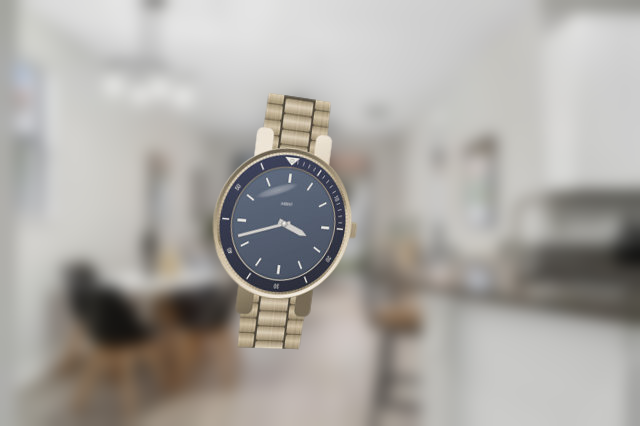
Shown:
3.42
